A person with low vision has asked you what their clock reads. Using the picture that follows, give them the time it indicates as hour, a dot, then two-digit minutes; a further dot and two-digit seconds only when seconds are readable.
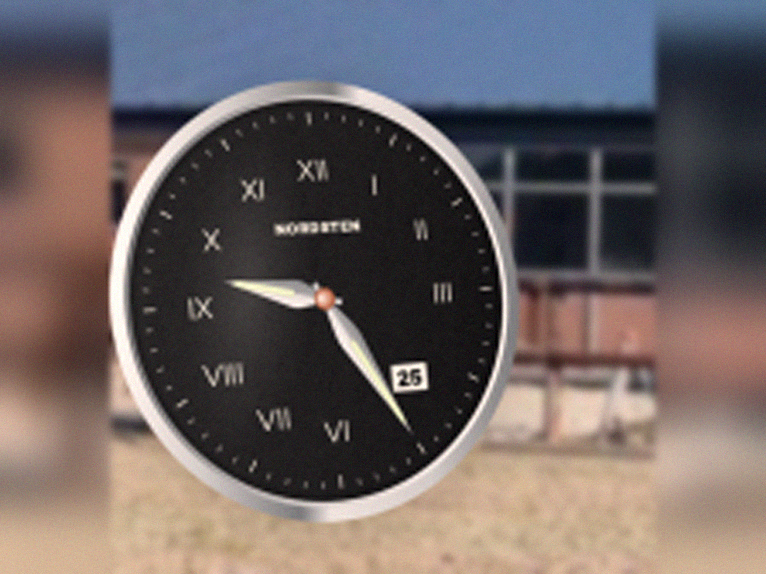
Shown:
9.25
